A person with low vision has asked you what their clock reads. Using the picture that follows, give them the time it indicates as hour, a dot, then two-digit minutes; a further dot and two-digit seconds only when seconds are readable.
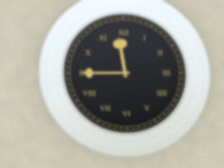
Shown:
11.45
